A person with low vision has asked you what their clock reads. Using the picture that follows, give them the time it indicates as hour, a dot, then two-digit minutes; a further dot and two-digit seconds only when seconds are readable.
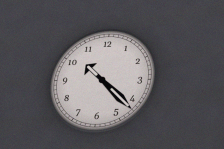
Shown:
10.22
